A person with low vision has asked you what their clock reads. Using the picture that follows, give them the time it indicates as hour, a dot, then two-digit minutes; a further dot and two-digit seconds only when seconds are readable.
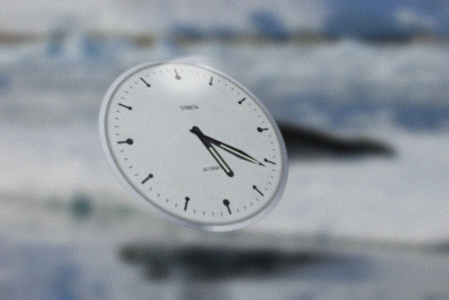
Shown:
5.21
